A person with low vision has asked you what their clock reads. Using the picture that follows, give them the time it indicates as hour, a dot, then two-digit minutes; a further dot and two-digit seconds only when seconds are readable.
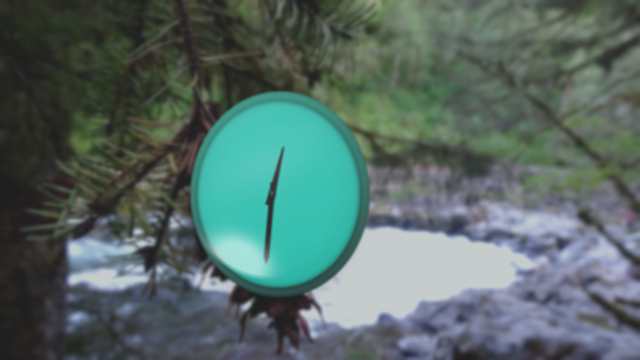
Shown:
12.31
